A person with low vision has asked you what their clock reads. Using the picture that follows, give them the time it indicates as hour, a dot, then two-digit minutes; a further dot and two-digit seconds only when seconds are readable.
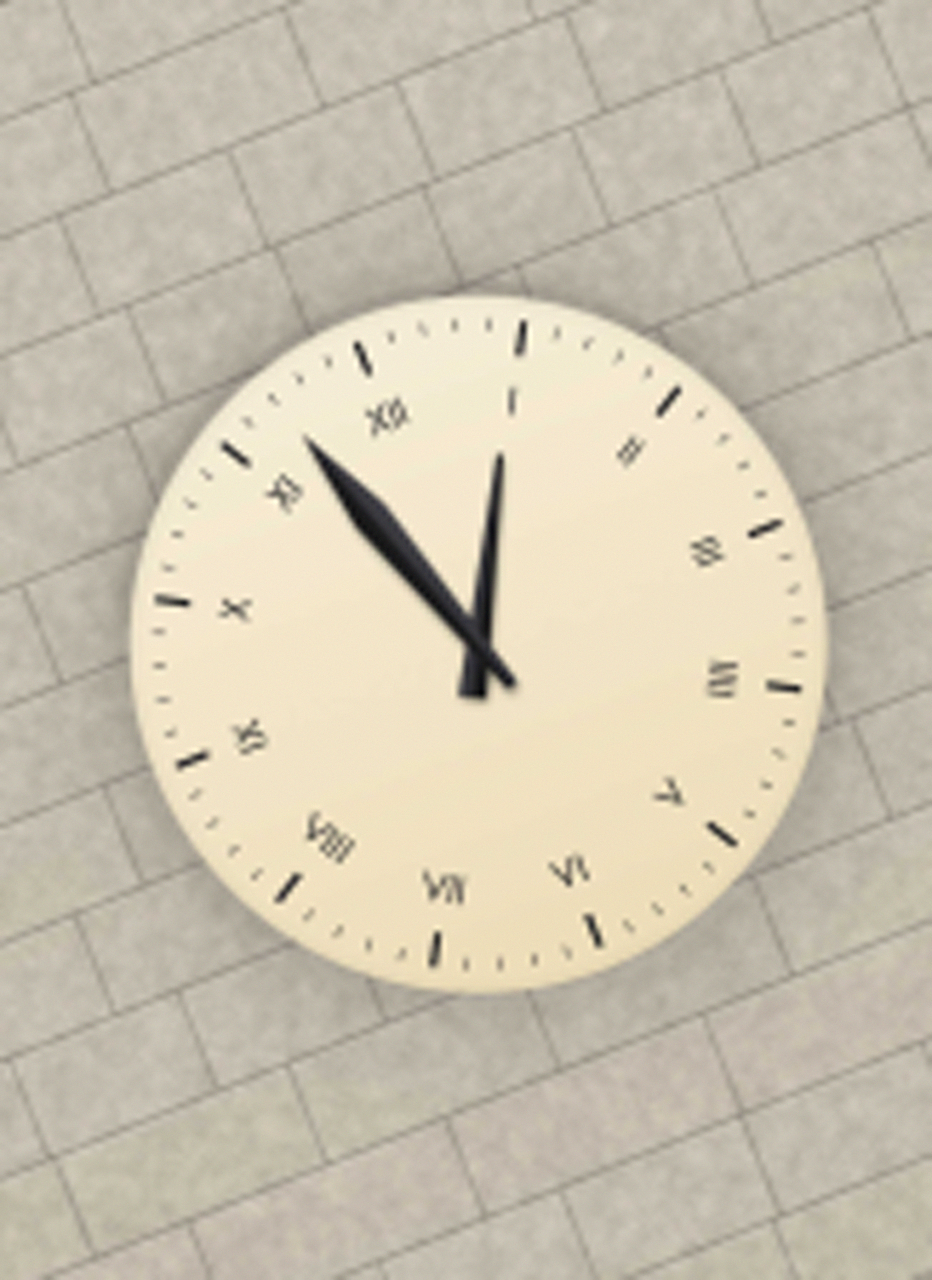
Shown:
12.57
